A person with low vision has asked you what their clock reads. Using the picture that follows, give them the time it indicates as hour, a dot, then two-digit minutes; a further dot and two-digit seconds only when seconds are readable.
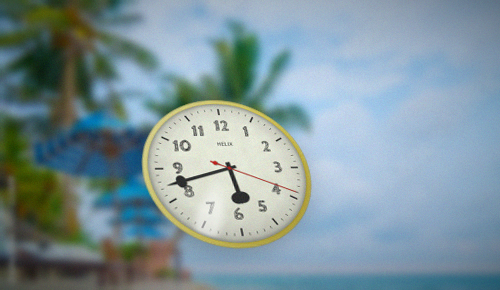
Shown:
5.42.19
